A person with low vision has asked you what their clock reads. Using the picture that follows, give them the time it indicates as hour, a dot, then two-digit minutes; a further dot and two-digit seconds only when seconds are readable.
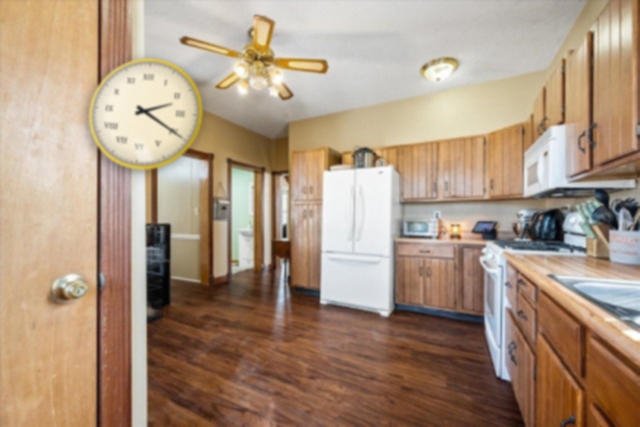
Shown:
2.20
